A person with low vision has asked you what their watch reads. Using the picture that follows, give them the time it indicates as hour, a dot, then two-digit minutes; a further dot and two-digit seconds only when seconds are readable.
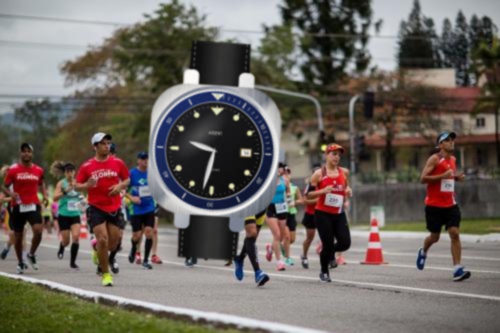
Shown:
9.32
